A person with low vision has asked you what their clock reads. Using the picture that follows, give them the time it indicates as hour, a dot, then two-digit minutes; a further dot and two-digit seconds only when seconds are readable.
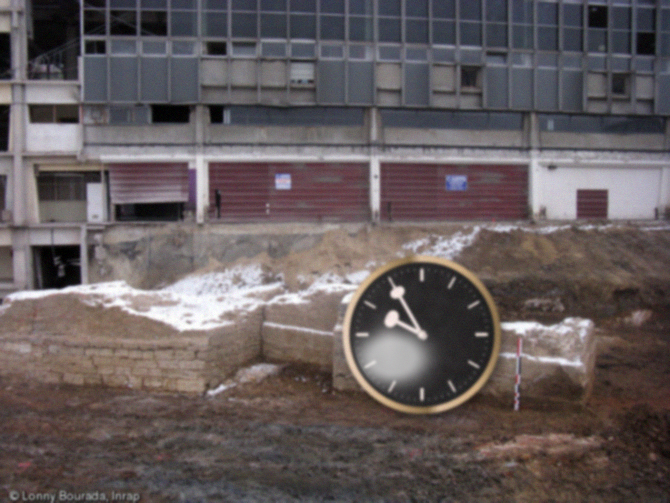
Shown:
9.55
